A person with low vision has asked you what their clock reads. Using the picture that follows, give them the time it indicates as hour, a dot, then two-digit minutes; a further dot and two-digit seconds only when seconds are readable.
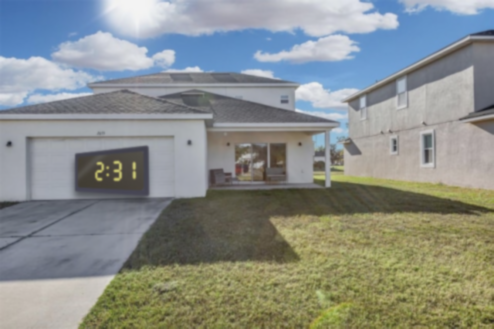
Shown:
2.31
